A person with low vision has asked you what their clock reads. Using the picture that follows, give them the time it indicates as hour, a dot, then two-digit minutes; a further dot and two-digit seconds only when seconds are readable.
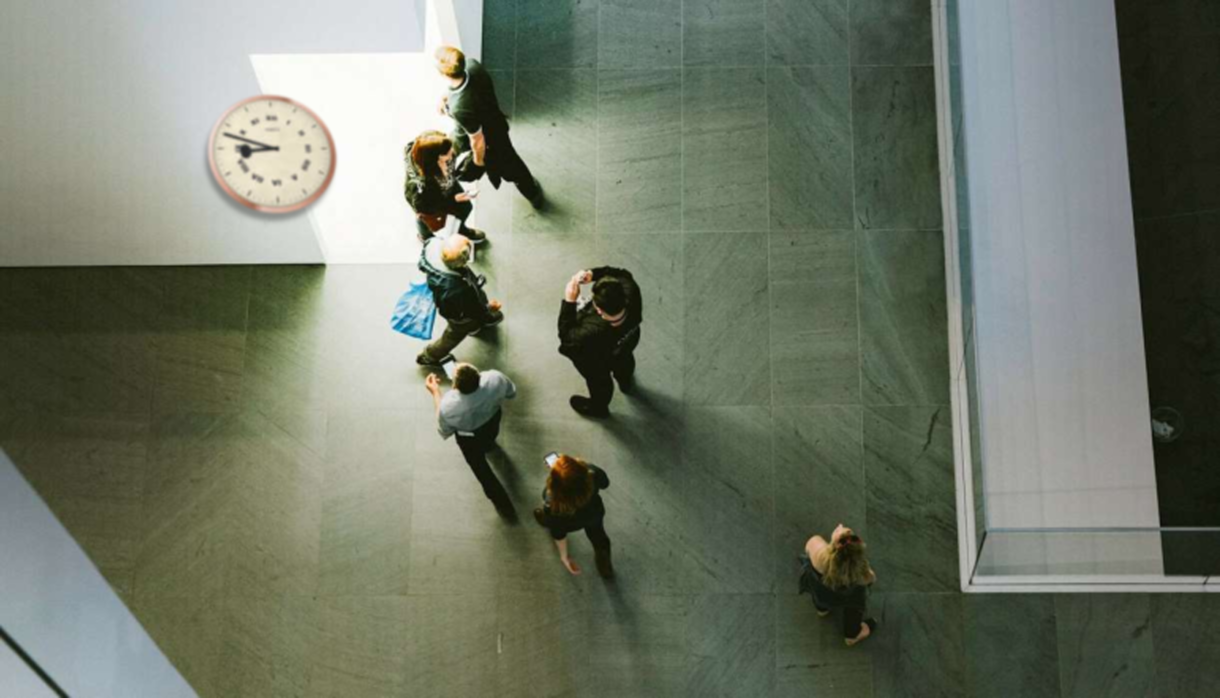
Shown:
8.48
